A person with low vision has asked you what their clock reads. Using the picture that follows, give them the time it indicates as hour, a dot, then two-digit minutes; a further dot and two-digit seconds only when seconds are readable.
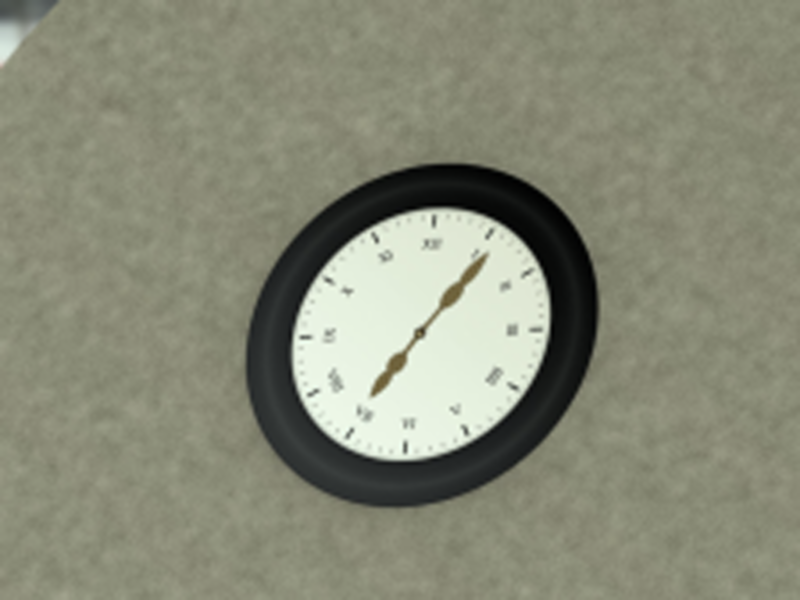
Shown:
7.06
